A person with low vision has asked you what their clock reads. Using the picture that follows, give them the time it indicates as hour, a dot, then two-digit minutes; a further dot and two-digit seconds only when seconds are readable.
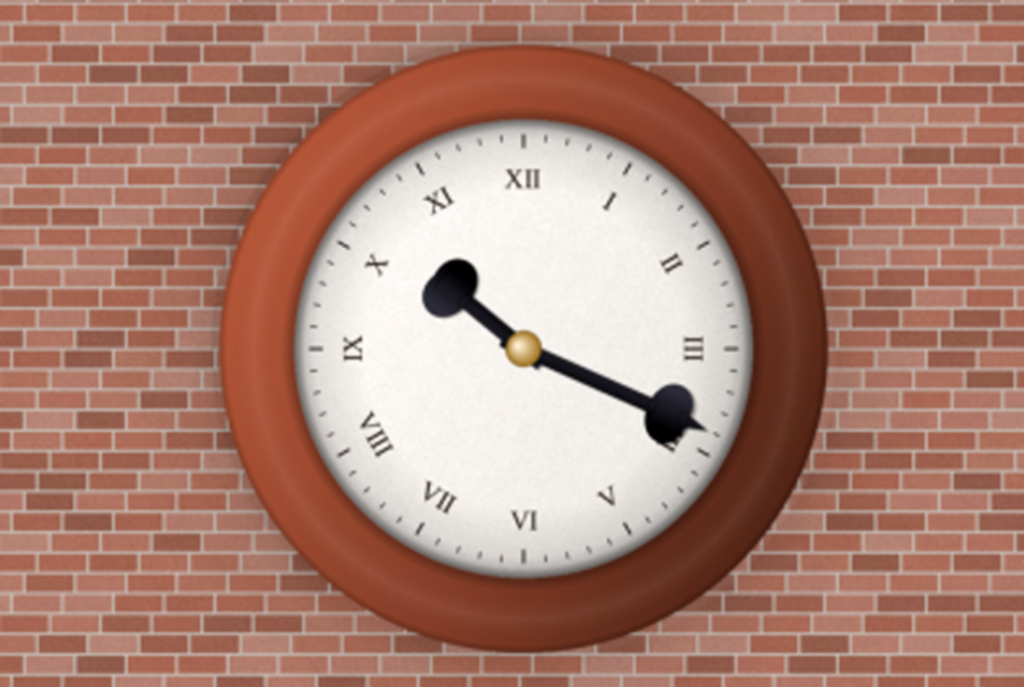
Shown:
10.19
